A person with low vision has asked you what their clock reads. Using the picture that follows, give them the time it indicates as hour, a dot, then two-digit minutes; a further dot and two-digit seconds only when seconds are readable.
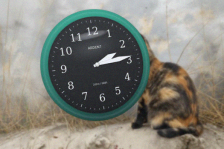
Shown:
2.14
